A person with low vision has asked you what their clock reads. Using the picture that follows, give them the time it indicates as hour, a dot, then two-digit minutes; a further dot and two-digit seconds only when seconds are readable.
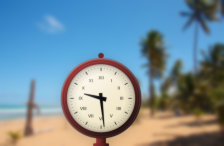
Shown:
9.29
